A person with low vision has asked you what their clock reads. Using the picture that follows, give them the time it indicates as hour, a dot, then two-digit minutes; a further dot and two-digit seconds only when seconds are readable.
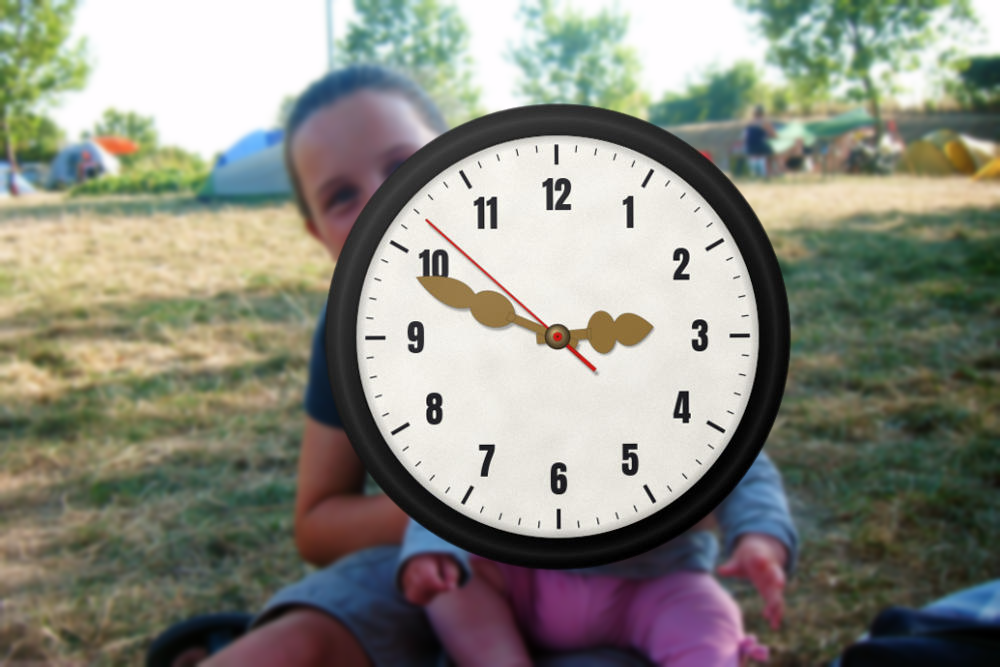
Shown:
2.48.52
